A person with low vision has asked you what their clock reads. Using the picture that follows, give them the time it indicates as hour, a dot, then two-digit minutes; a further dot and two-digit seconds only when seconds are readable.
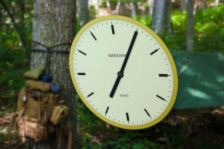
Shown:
7.05
